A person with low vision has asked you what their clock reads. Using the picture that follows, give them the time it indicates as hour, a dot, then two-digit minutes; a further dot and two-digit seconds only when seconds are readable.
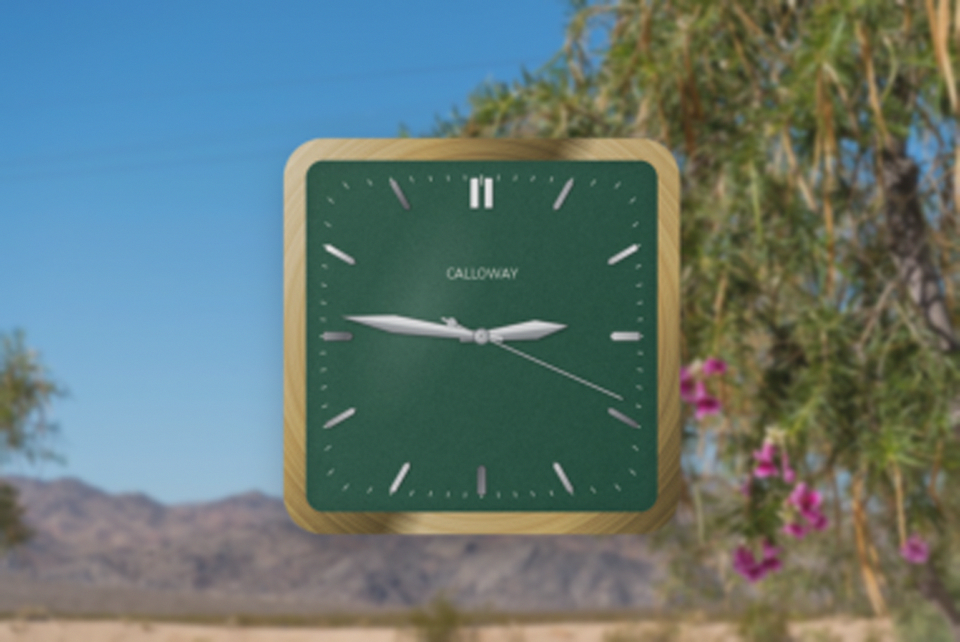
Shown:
2.46.19
